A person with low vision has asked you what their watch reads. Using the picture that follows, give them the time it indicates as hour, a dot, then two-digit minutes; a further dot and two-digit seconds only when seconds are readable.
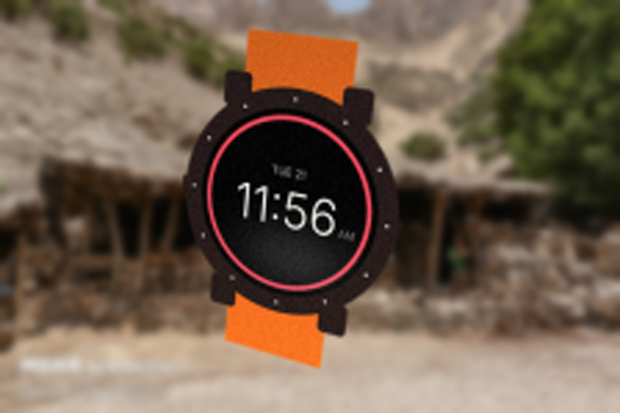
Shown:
11.56
